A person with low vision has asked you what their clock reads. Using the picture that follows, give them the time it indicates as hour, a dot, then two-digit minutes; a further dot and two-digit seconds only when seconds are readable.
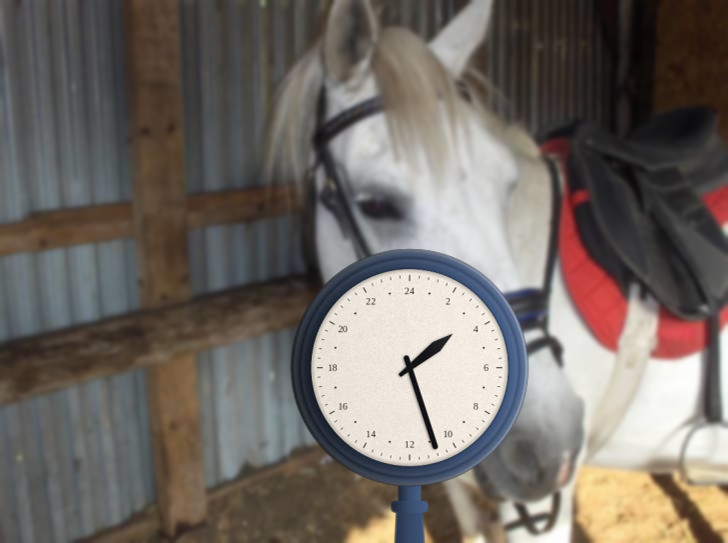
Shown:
3.27
